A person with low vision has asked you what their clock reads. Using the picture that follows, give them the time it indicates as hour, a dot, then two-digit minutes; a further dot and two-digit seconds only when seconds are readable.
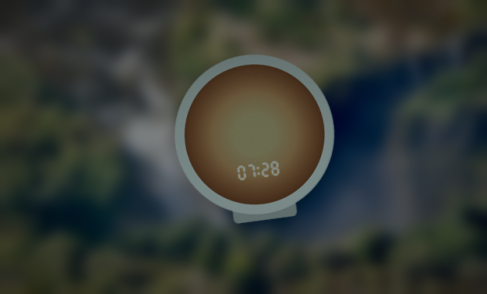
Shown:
7.28
